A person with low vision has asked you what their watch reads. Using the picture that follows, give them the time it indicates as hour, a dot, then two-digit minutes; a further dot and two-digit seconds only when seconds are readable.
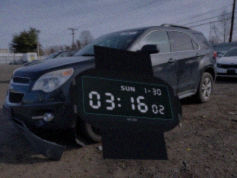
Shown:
3.16.02
